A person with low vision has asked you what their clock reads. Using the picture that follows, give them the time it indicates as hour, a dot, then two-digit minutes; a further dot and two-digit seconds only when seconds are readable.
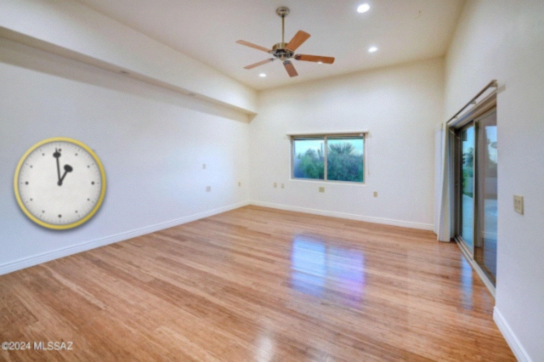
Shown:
12.59
